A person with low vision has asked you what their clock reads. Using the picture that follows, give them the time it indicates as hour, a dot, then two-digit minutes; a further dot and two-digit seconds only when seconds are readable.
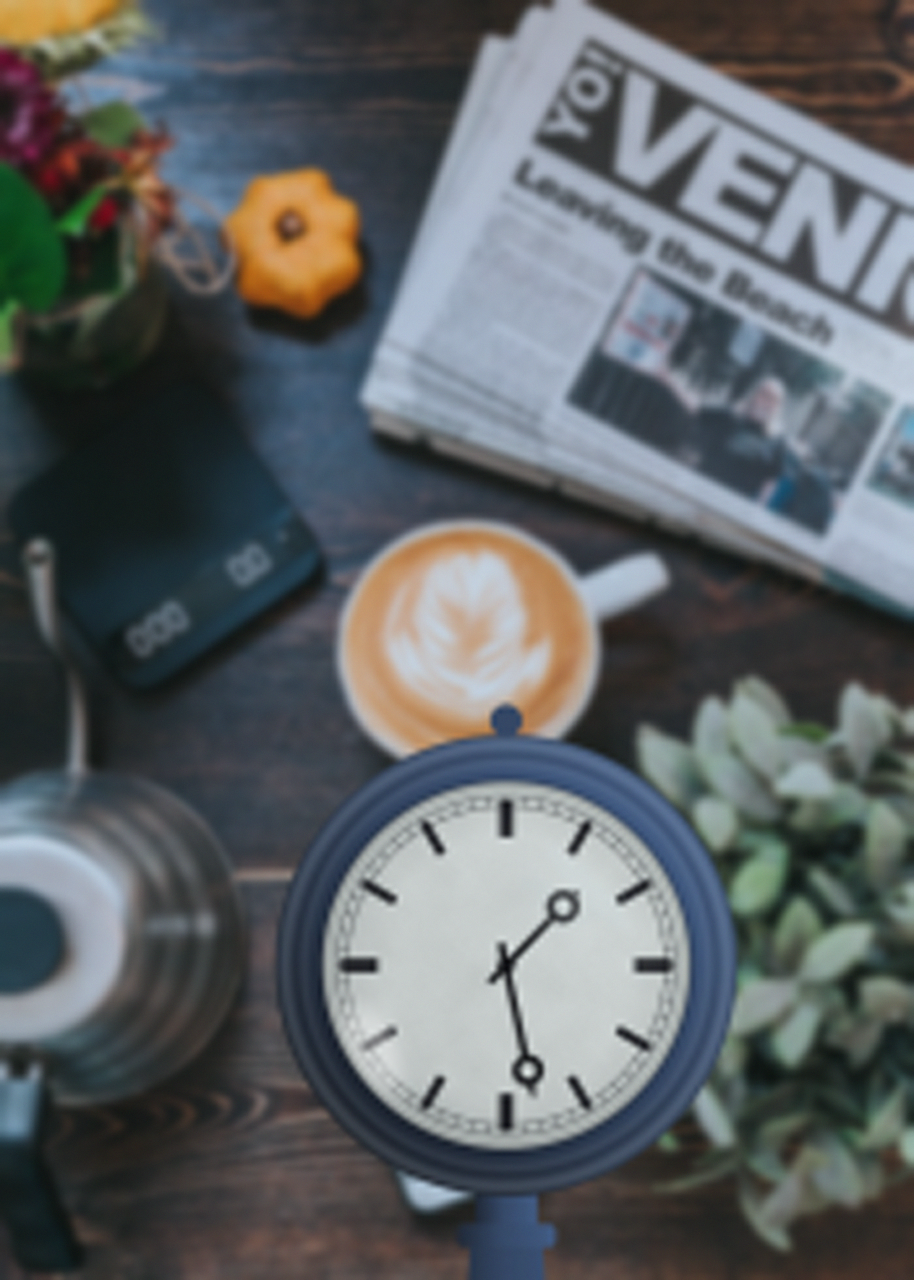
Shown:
1.28
